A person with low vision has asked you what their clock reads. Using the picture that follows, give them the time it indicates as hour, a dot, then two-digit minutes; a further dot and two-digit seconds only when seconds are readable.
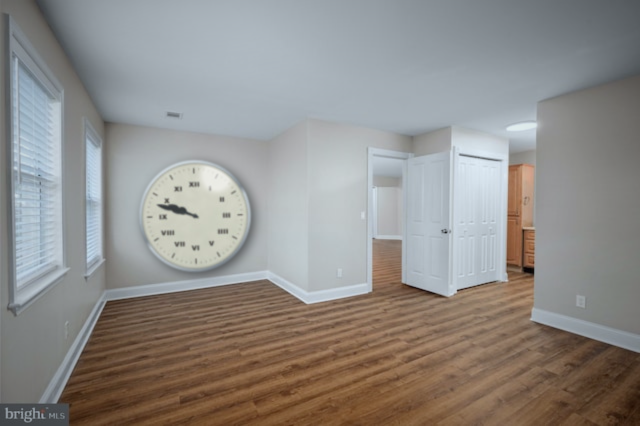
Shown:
9.48
